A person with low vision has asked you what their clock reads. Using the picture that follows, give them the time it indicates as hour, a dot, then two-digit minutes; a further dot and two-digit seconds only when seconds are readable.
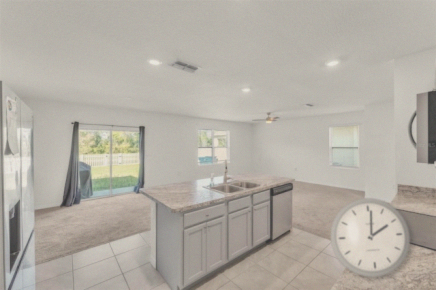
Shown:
2.01
